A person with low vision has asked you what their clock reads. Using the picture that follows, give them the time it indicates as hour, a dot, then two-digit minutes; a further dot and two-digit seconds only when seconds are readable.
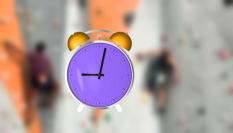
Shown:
9.02
